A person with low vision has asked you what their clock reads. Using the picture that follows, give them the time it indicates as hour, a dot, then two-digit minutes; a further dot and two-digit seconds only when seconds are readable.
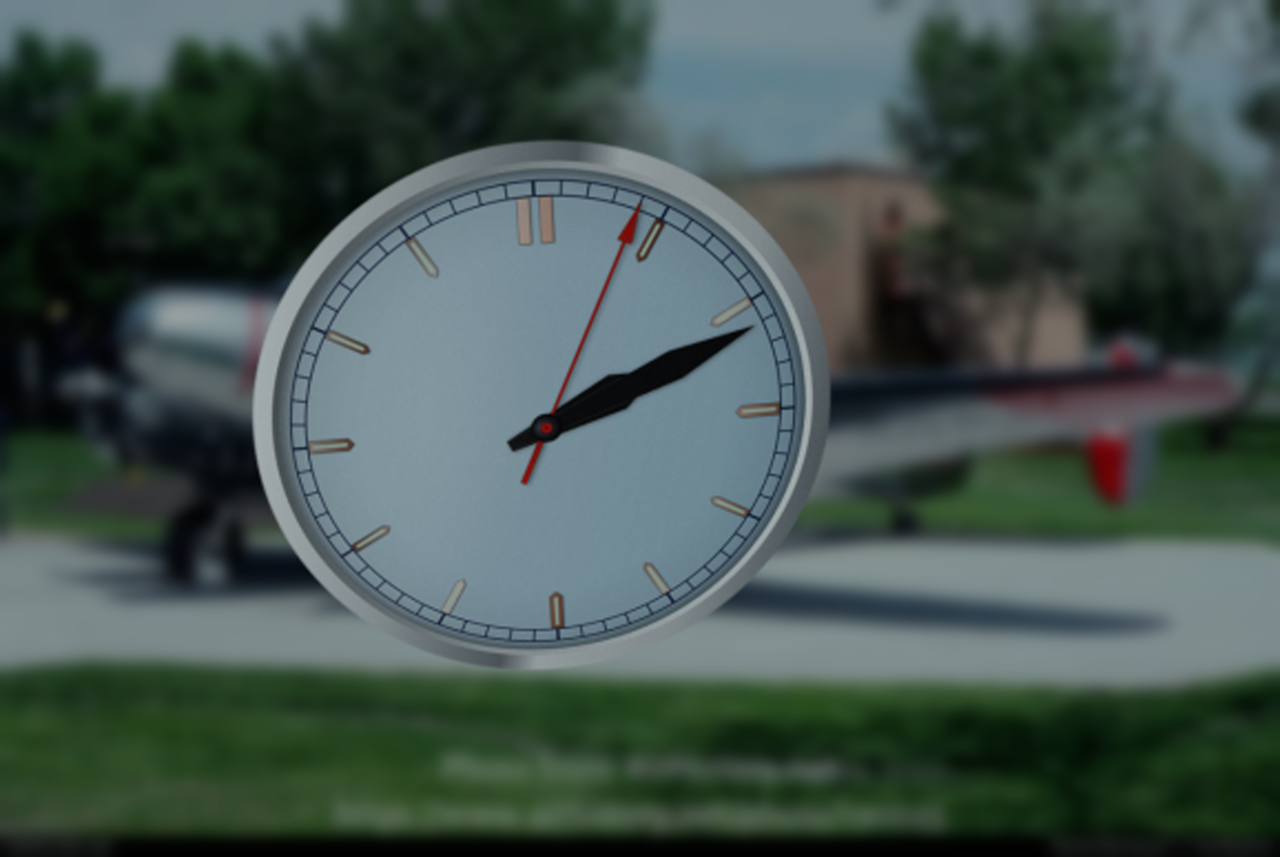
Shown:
2.11.04
